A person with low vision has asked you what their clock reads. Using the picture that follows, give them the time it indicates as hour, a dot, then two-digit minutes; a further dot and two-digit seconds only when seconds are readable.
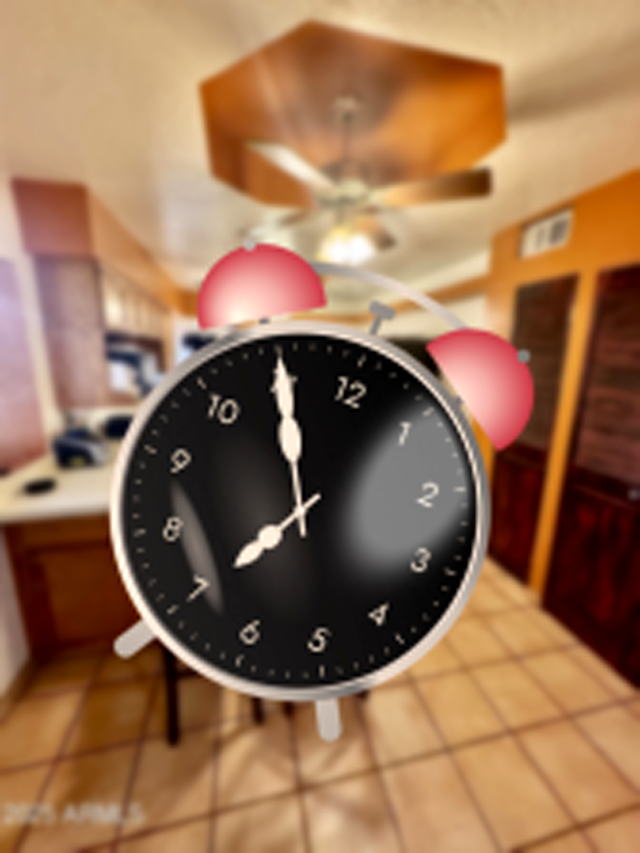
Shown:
6.55
